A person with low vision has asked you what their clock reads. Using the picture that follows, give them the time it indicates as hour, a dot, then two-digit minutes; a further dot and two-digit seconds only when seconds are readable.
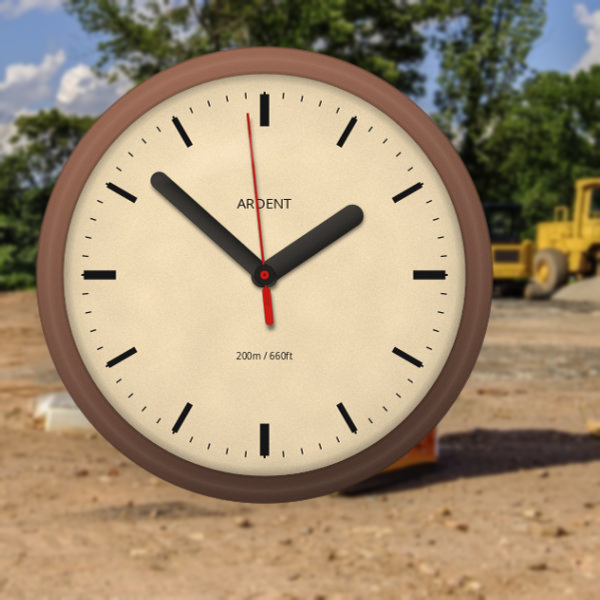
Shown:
1.51.59
